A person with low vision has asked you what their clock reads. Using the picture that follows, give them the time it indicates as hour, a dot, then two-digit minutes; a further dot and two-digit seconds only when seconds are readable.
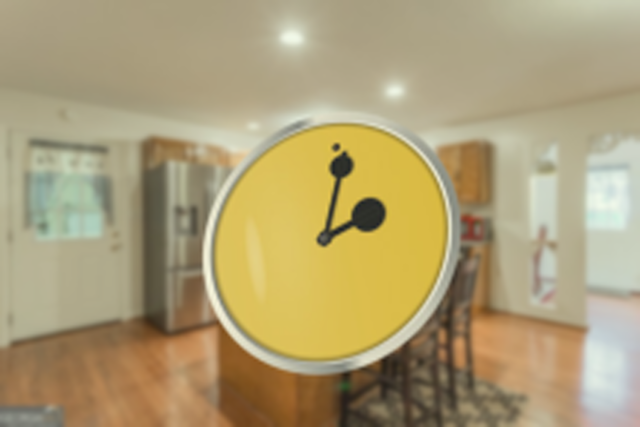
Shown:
2.01
